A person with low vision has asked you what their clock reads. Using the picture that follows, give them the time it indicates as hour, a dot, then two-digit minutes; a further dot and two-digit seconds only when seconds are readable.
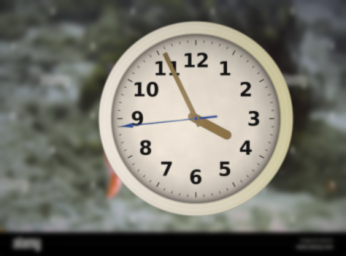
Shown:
3.55.44
